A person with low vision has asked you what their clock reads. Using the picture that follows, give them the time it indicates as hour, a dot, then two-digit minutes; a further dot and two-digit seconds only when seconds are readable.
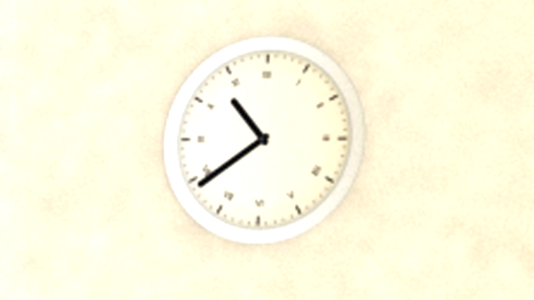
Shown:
10.39
